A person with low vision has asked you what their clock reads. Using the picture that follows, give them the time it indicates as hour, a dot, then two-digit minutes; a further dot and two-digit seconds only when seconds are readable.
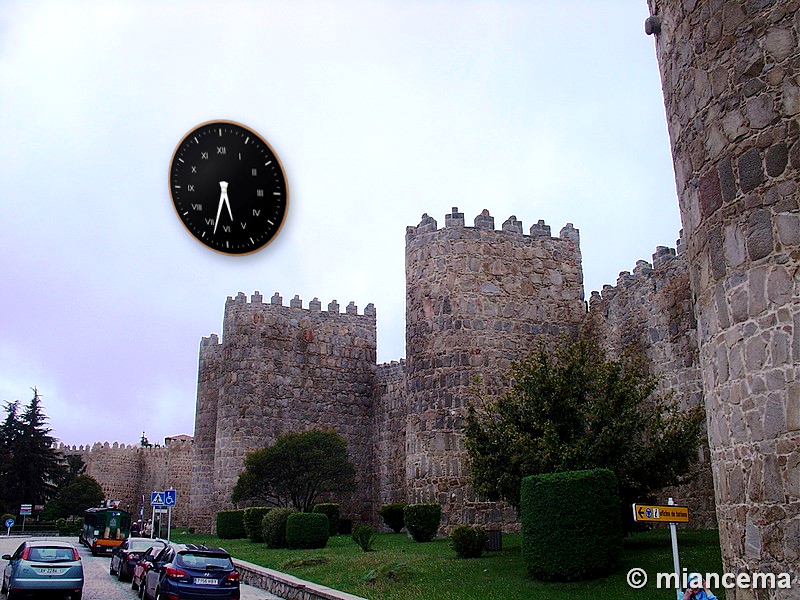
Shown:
5.33
